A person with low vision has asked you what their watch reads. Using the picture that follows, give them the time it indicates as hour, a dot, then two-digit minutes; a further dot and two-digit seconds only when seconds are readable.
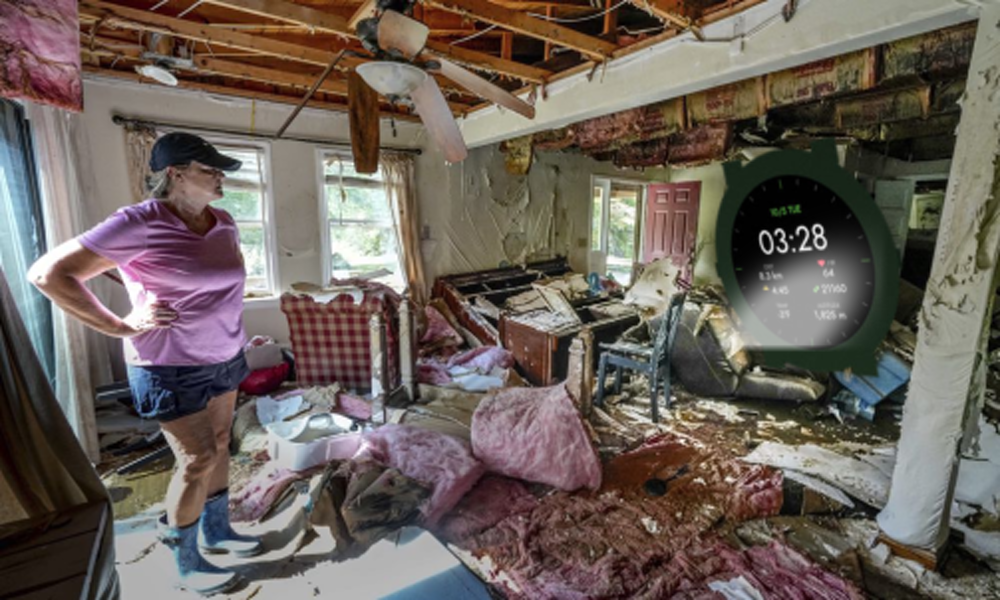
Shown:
3.28
